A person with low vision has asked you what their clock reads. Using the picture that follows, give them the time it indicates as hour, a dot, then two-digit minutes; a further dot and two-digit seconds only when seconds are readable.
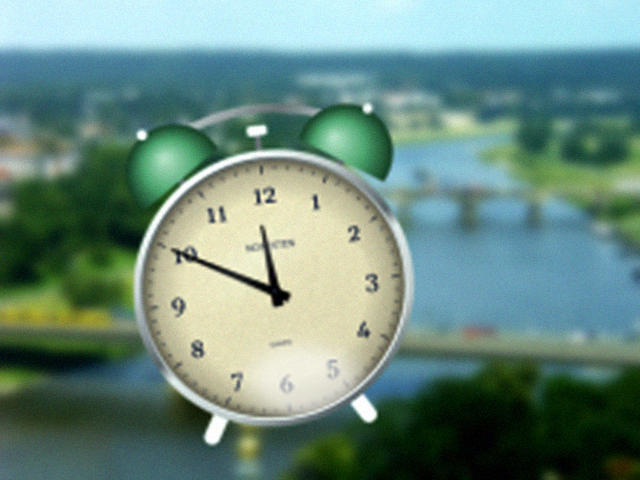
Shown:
11.50
